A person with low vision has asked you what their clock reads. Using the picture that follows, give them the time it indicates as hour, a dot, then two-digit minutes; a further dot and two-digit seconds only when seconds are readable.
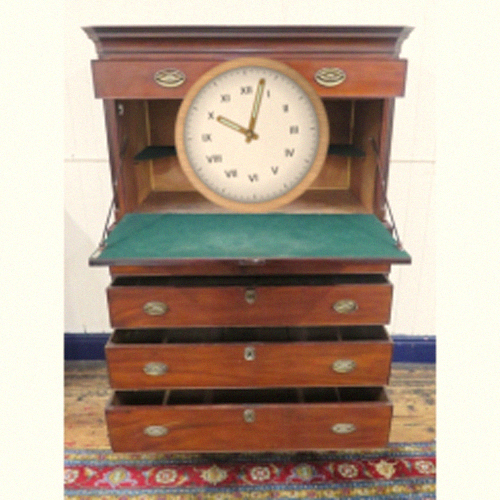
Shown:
10.03
